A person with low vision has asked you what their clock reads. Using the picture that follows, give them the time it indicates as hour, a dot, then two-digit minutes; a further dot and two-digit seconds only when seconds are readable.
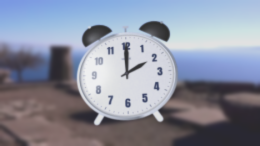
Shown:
2.00
